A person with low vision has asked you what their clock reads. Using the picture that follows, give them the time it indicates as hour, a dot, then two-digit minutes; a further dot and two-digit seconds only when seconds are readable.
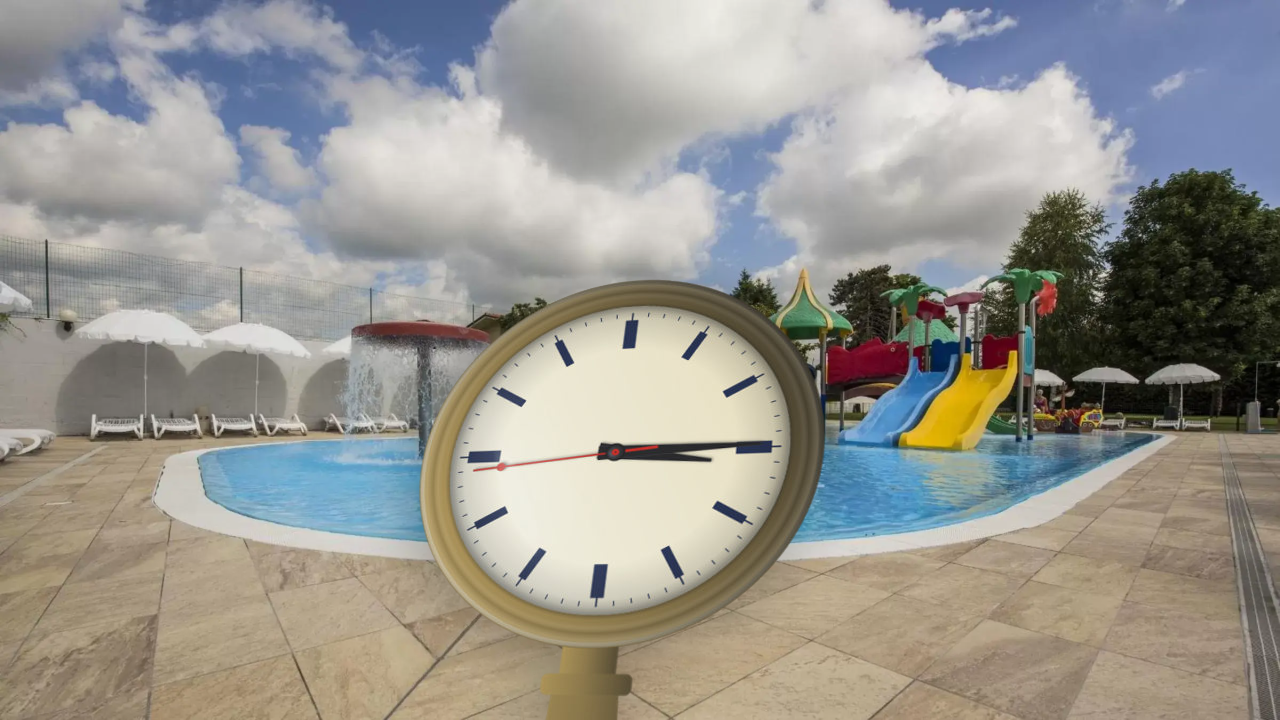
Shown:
3.14.44
